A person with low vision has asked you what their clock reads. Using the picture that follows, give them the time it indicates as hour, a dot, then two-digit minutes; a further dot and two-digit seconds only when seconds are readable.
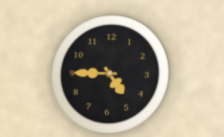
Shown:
4.45
